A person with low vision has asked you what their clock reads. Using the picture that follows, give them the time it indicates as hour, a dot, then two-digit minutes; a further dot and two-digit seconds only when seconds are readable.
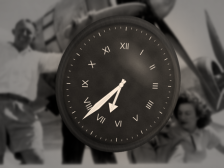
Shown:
6.38
